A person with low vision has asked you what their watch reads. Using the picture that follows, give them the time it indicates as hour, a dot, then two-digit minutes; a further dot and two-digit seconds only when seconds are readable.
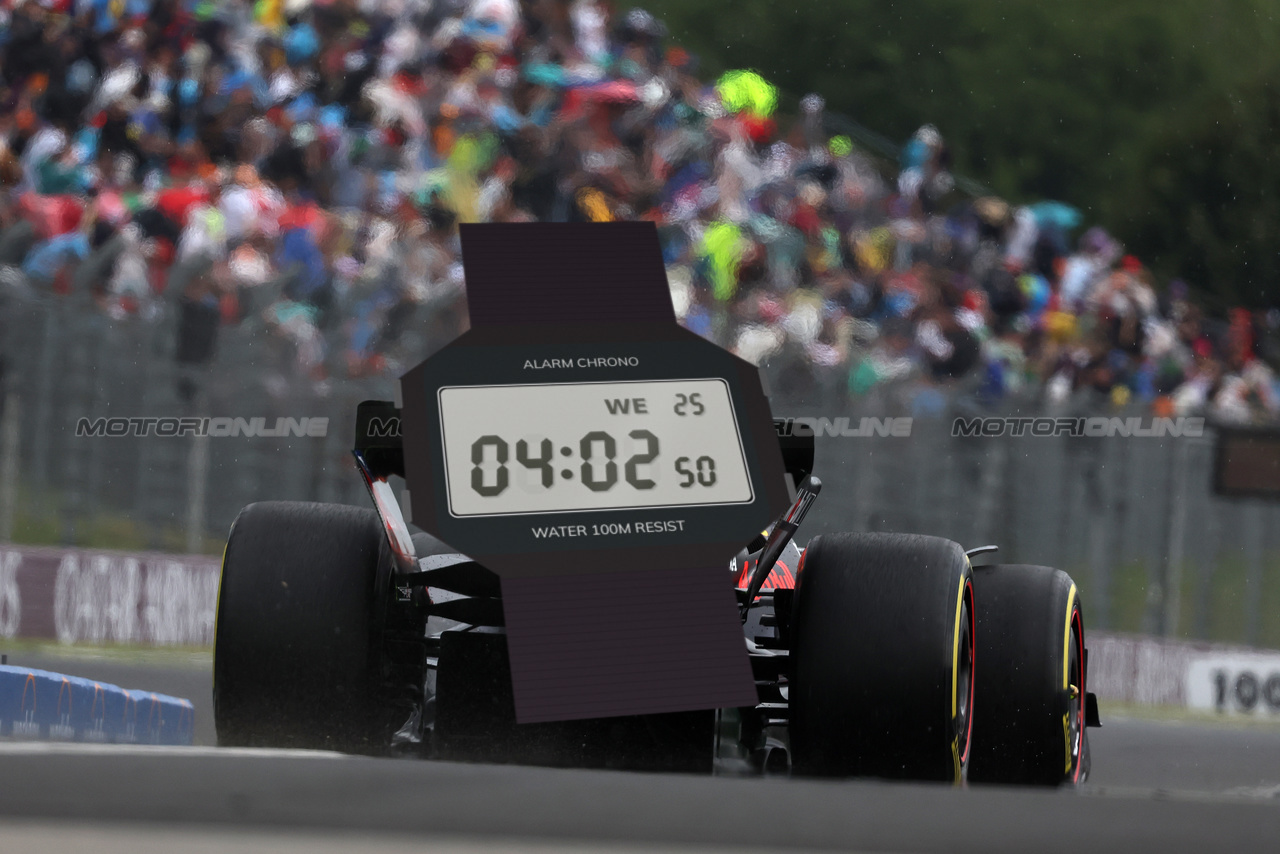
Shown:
4.02.50
